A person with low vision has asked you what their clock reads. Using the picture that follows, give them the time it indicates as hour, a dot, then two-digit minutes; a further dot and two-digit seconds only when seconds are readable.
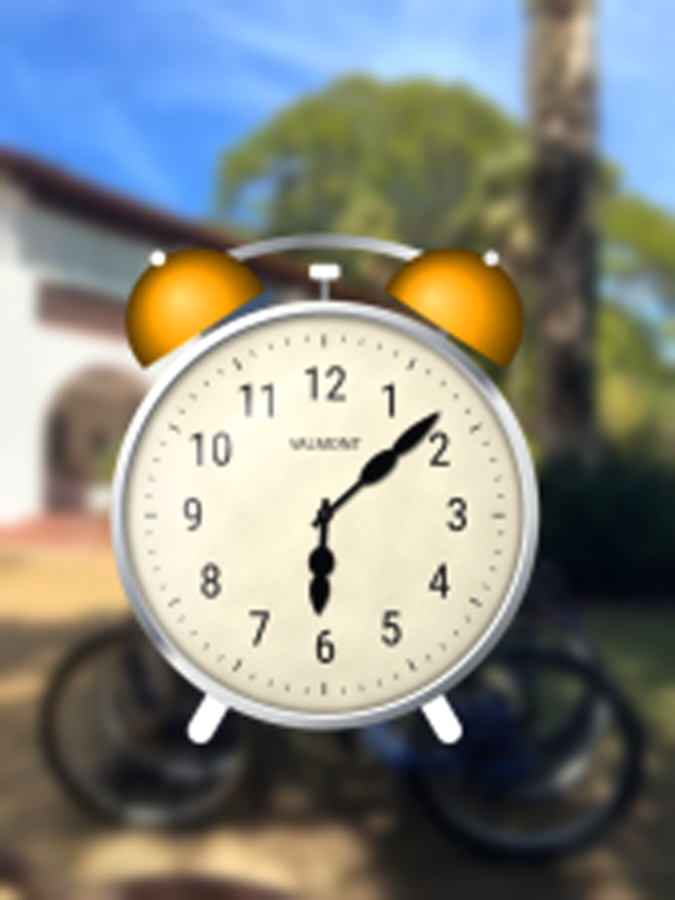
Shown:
6.08
